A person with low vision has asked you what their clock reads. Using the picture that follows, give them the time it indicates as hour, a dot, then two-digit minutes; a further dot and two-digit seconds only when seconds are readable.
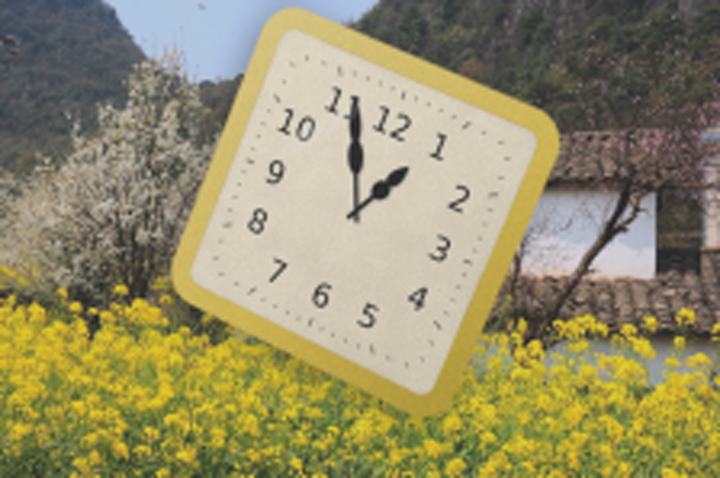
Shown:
12.56
